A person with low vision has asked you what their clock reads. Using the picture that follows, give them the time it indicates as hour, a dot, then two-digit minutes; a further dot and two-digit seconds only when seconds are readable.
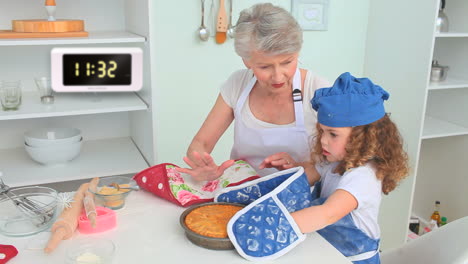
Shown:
11.32
